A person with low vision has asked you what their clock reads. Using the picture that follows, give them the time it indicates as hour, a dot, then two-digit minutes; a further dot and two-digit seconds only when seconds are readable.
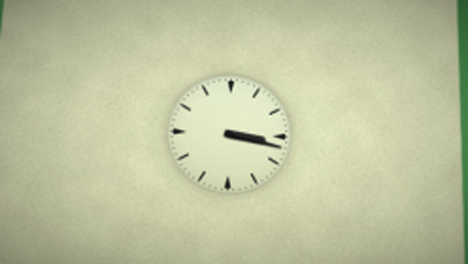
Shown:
3.17
